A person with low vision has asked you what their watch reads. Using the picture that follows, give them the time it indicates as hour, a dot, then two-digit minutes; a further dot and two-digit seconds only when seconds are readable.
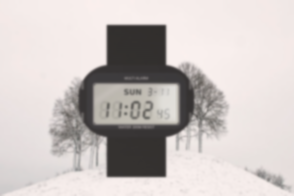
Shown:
11.02
